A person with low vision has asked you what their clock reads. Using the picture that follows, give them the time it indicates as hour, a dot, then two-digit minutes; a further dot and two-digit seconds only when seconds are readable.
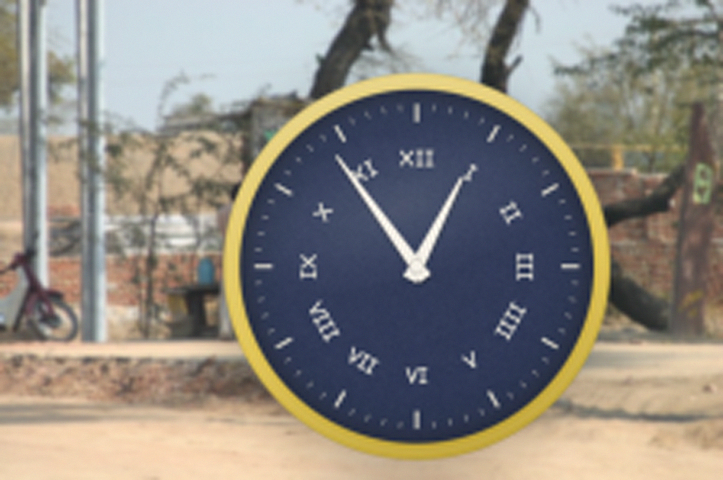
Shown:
12.54
